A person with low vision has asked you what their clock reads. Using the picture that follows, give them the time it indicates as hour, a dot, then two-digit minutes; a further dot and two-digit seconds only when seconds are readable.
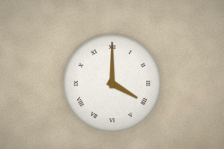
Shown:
4.00
